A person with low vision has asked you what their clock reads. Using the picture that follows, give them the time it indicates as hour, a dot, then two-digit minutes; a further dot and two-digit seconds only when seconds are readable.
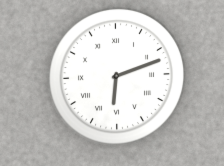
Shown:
6.12
